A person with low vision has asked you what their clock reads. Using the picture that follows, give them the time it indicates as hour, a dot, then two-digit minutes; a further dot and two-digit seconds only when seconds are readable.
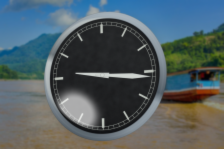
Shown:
9.16
